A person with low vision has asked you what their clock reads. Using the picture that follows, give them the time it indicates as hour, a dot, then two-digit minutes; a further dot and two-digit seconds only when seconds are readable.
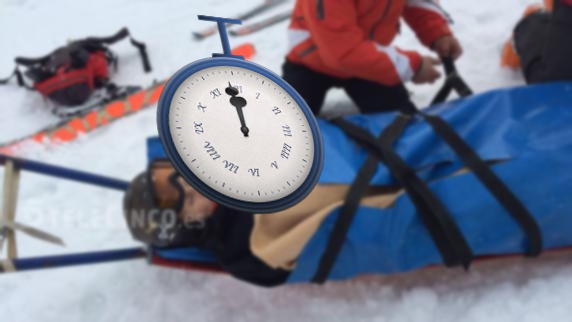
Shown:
11.59
